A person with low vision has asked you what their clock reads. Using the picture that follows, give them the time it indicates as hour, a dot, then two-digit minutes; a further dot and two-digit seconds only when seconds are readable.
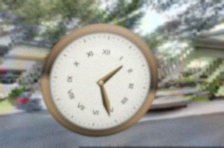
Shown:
1.26
